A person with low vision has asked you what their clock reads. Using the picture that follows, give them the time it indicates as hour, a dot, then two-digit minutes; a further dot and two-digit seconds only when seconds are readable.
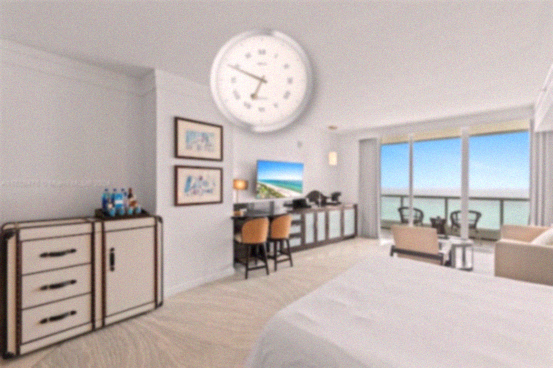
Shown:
6.49
